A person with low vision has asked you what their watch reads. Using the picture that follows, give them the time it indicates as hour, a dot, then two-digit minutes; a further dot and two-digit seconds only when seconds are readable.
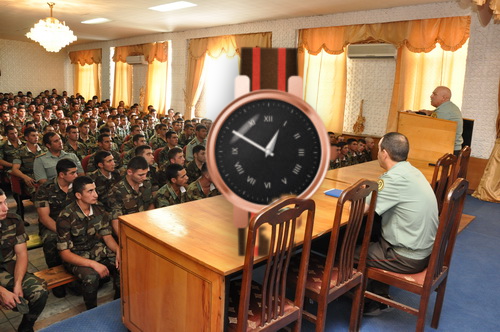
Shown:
12.50
